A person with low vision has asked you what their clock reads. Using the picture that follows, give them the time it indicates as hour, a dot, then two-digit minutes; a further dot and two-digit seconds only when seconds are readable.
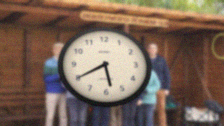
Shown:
5.40
